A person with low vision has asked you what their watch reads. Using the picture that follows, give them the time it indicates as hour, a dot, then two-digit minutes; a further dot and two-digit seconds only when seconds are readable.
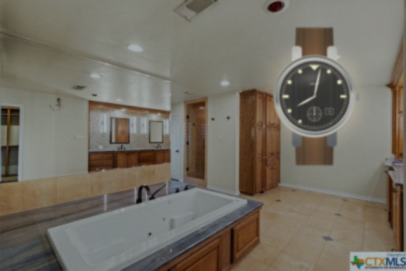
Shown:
8.02
